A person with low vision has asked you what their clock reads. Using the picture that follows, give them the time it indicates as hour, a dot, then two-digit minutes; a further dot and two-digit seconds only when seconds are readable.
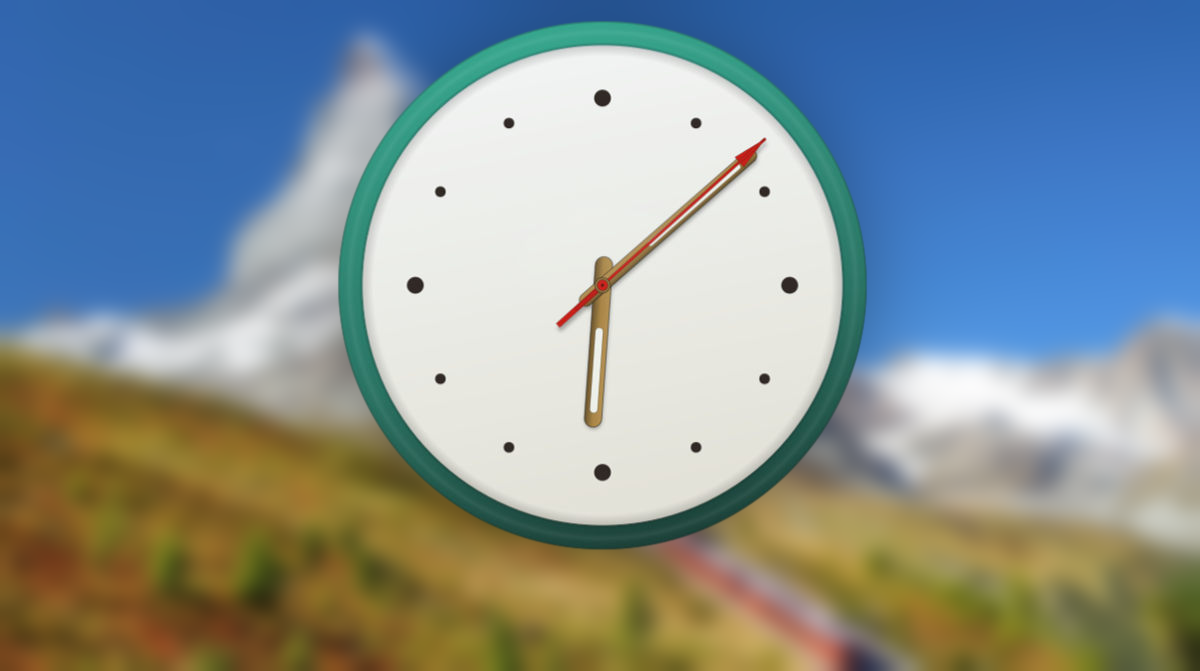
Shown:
6.08.08
